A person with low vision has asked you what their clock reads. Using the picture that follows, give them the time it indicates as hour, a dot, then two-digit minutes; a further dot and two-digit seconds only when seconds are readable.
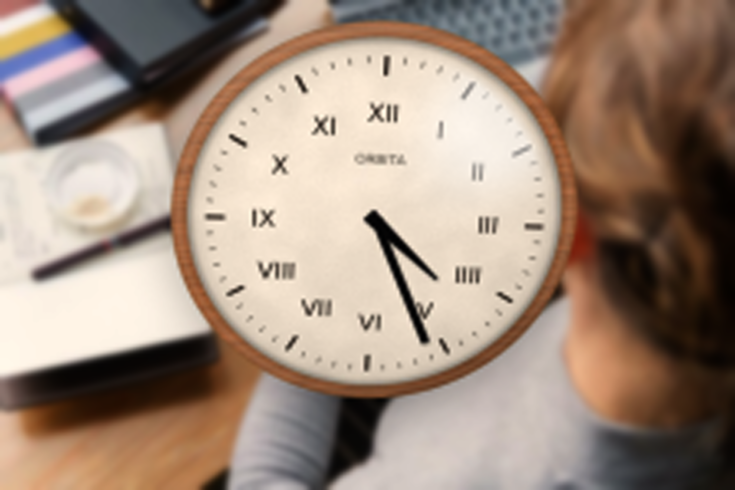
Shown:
4.26
